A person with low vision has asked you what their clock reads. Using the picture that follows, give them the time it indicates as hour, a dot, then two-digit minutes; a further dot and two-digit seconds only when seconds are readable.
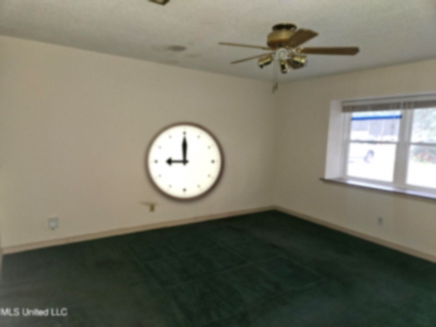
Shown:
9.00
